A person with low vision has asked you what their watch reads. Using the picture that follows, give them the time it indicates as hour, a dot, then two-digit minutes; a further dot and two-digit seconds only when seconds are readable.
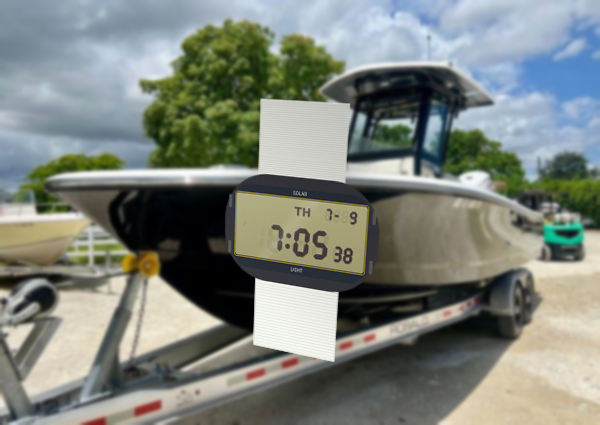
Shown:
7.05.38
